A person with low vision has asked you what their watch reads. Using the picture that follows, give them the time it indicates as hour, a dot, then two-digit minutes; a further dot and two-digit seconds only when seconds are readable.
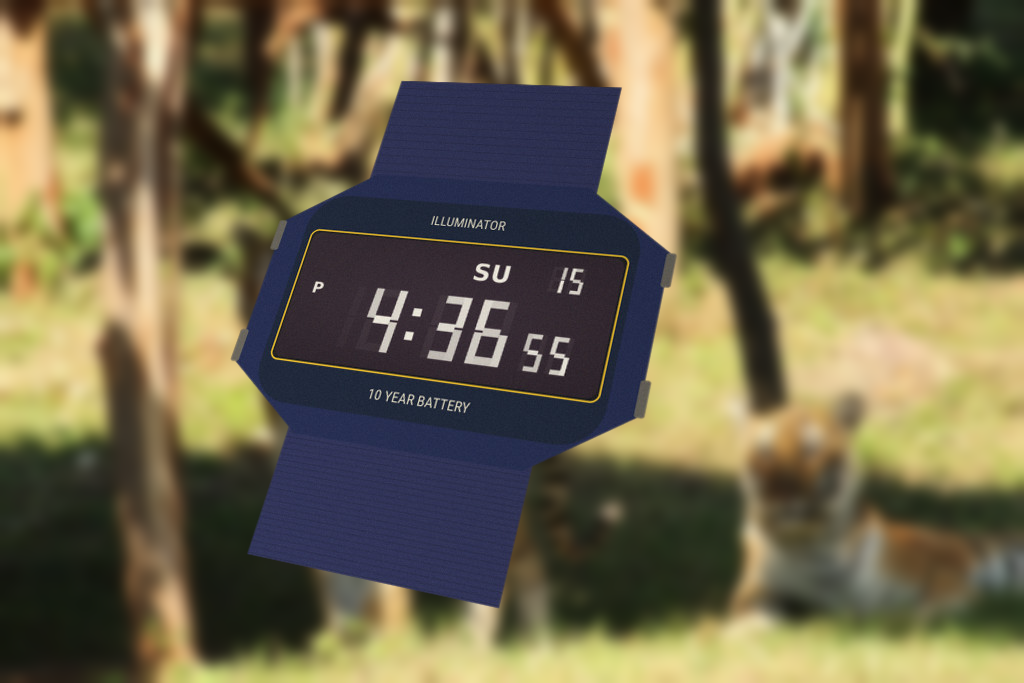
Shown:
4.36.55
